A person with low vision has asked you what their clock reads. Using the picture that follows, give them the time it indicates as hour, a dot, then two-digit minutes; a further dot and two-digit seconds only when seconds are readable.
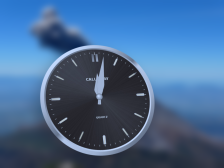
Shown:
12.02
